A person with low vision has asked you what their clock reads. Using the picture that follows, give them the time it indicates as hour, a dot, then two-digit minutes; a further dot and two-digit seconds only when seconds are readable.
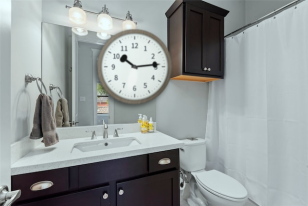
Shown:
10.14
